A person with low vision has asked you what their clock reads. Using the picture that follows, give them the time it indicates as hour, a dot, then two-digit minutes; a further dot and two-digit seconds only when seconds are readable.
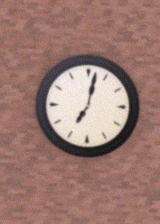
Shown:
7.02
